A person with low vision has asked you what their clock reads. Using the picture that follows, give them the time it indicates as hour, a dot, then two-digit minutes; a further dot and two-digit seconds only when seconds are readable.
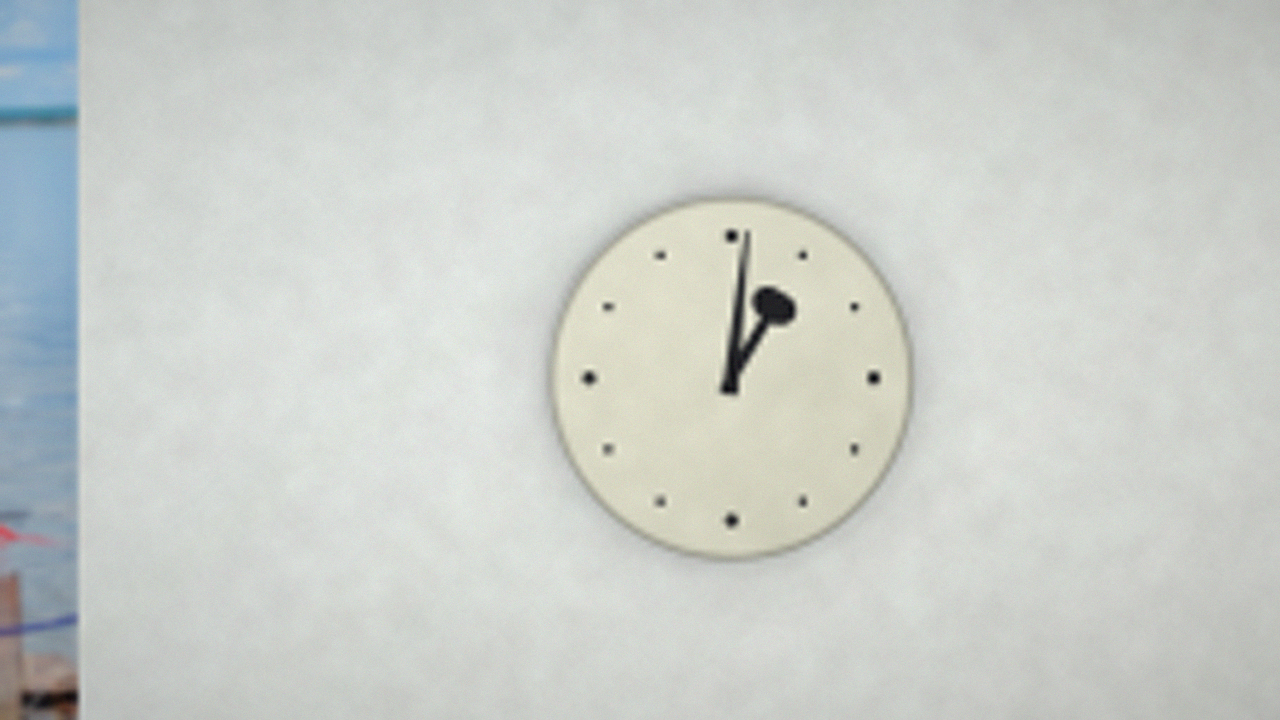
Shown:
1.01
